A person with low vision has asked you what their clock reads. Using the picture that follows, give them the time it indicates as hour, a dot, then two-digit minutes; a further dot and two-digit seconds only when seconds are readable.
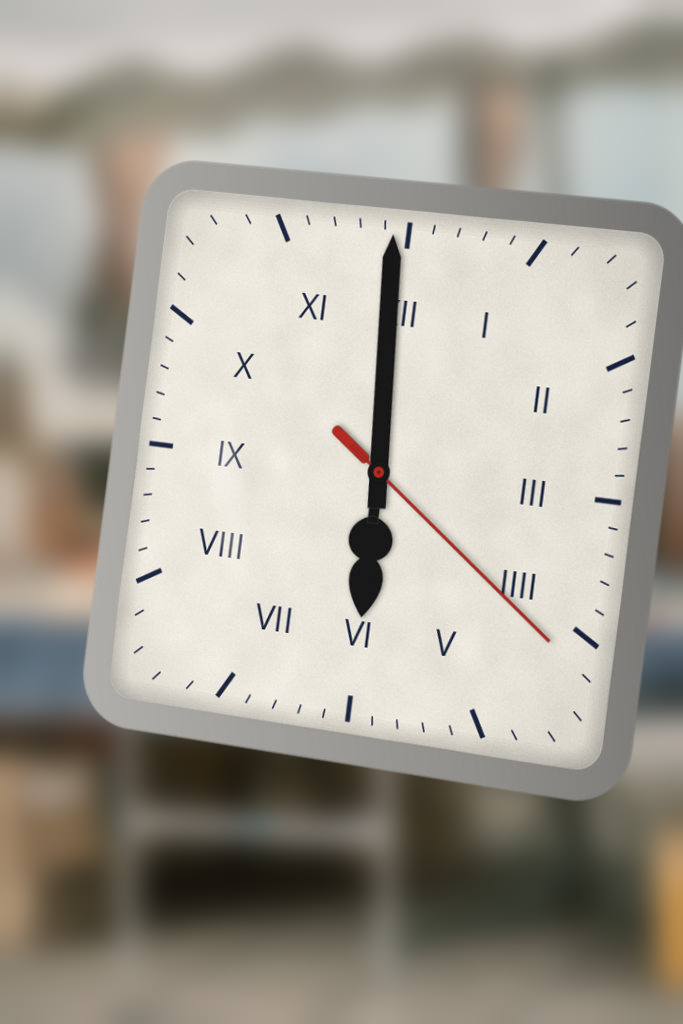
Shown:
5.59.21
